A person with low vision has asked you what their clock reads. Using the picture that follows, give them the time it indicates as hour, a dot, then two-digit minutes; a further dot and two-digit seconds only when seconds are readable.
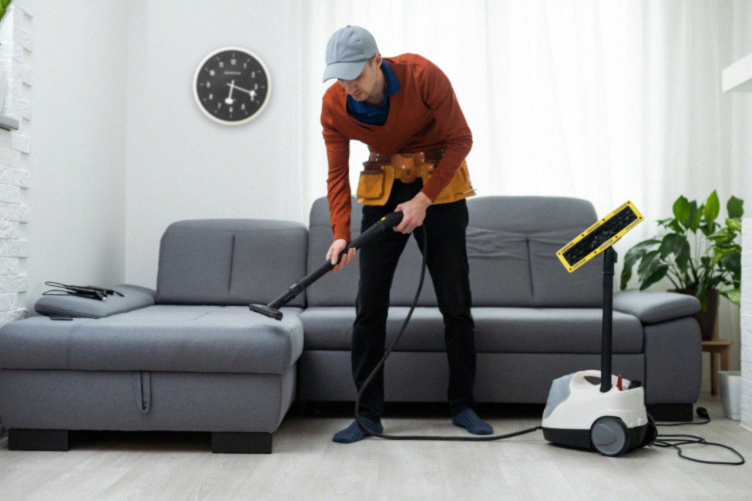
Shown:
6.18
